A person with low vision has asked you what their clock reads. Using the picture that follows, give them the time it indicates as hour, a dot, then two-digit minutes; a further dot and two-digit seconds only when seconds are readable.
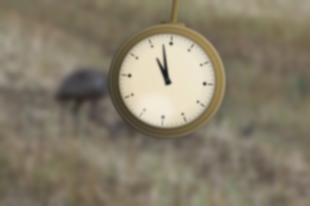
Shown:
10.58
